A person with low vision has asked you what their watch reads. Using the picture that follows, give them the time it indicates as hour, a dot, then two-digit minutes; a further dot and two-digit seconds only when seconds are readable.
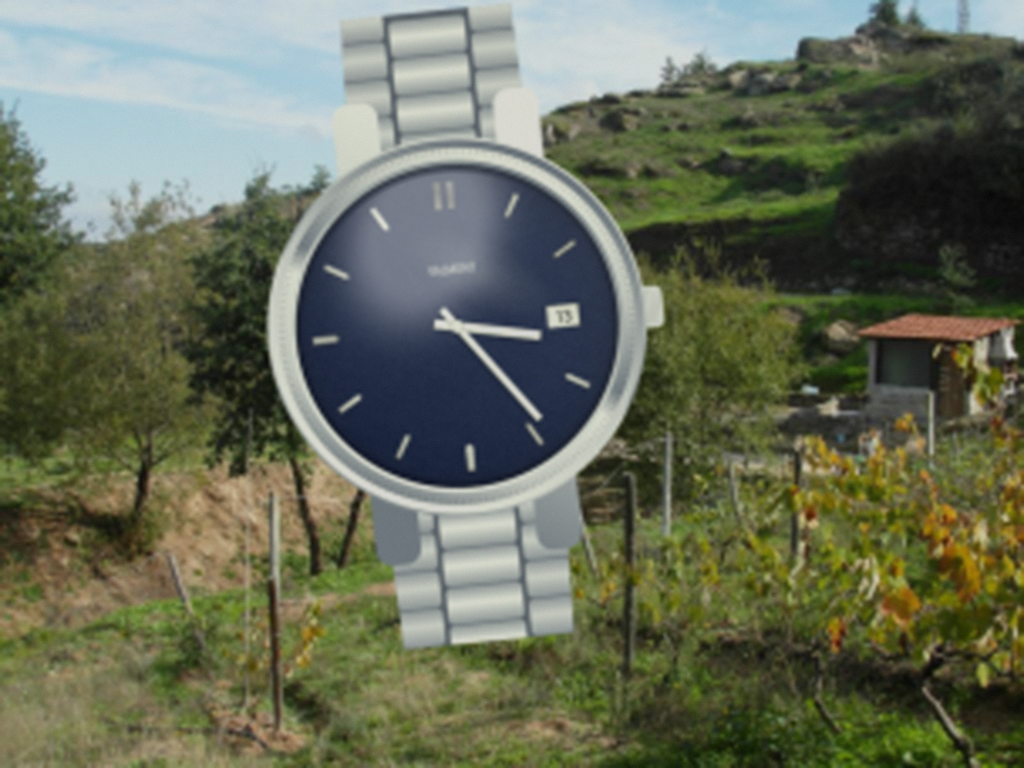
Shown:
3.24
